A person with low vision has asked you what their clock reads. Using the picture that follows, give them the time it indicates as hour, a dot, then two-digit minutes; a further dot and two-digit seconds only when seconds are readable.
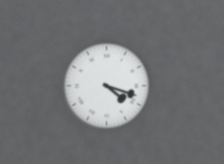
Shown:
4.18
